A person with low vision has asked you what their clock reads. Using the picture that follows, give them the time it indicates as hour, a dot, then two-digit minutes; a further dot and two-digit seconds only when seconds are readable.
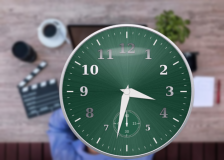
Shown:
3.32
